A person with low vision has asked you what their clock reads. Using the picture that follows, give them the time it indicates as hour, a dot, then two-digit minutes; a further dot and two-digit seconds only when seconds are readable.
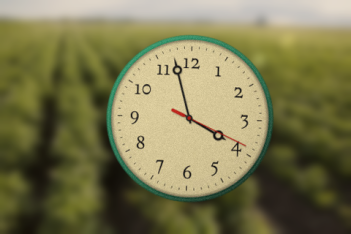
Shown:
3.57.19
